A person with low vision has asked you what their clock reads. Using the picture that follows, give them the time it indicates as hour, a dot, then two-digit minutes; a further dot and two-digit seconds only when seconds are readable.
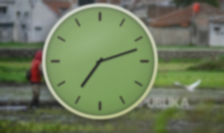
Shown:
7.12
